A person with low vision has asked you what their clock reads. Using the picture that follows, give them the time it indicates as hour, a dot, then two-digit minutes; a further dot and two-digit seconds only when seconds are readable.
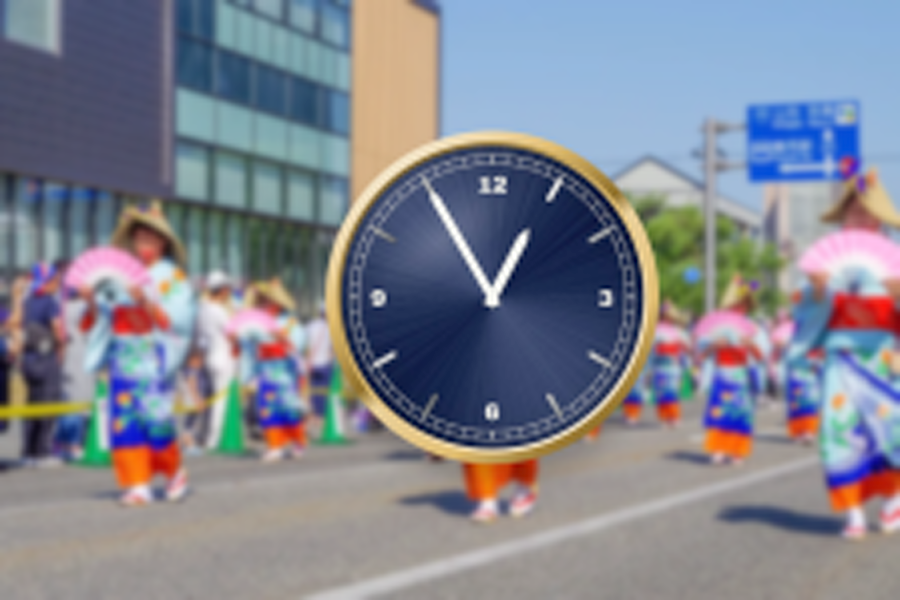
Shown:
12.55
